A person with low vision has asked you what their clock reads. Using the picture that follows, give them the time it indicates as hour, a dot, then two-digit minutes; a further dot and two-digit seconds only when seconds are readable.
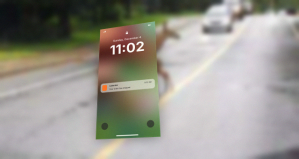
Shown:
11.02
